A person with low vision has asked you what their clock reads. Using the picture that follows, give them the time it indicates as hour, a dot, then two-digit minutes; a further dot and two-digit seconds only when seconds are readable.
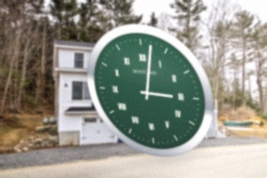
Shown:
3.02
